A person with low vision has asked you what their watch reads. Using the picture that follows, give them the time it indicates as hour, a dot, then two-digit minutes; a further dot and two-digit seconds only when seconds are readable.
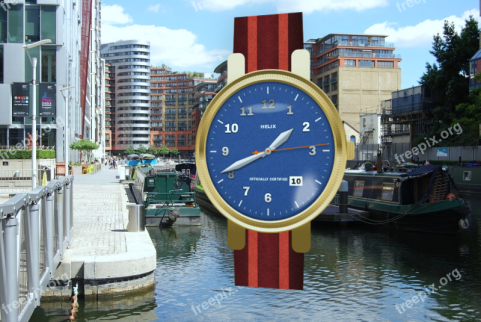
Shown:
1.41.14
